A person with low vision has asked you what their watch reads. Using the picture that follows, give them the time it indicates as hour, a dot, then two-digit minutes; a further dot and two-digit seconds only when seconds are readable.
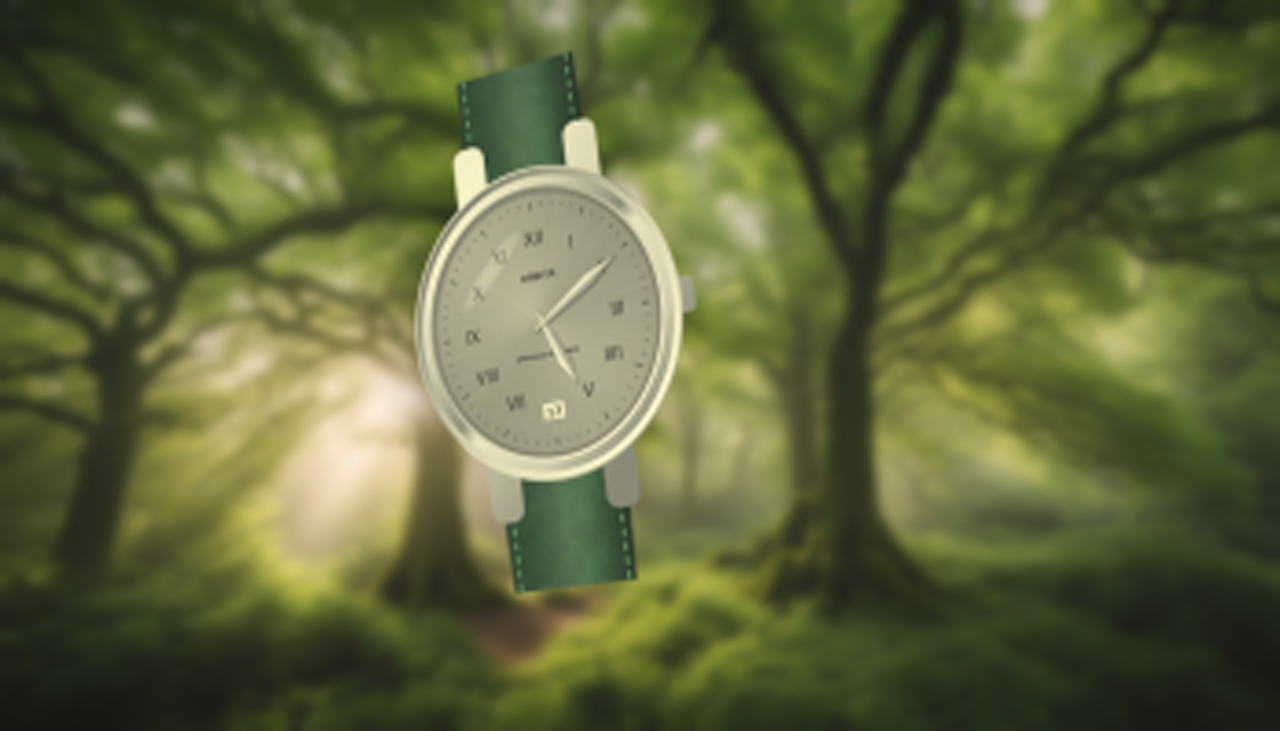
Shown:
5.10
